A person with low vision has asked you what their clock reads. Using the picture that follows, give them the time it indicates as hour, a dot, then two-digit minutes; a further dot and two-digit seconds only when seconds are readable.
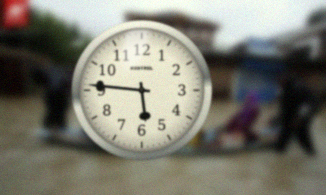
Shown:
5.46
